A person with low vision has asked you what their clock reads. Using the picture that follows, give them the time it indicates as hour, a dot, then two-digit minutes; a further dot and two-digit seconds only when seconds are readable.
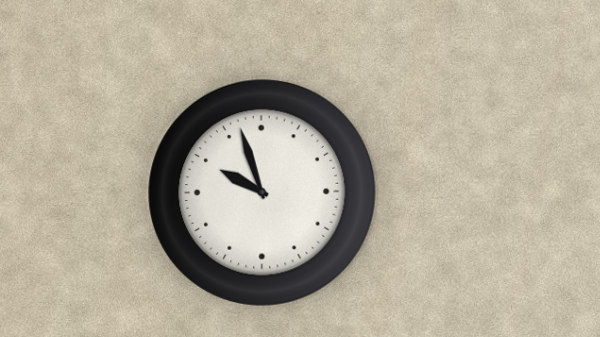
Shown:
9.57
